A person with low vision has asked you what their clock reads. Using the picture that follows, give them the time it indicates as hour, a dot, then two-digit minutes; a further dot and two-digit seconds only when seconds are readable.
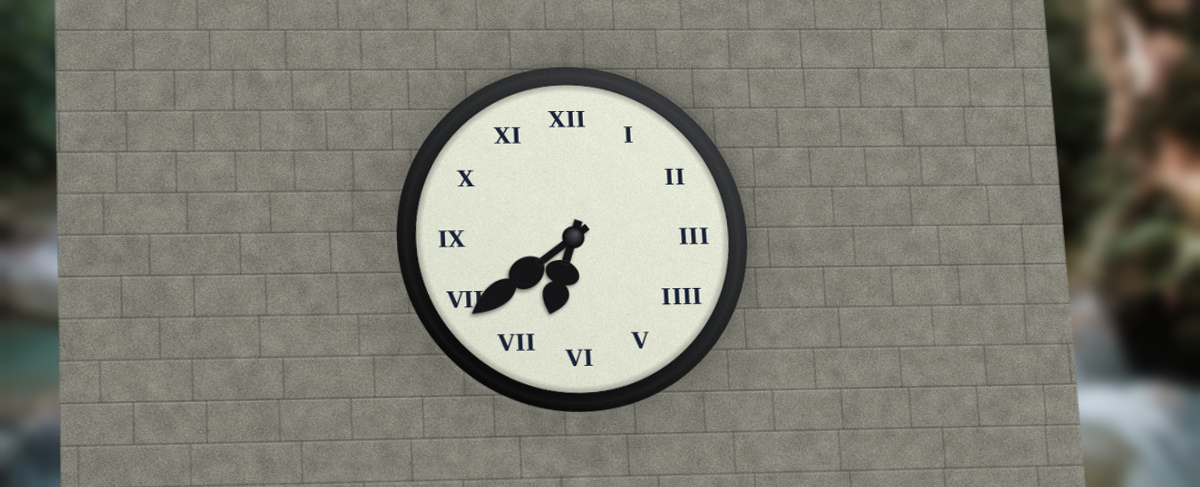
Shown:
6.39
